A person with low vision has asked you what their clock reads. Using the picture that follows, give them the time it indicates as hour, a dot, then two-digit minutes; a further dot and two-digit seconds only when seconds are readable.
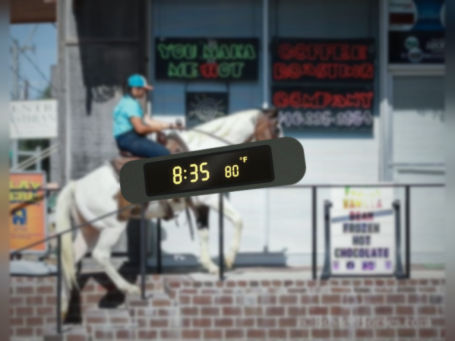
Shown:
8.35
